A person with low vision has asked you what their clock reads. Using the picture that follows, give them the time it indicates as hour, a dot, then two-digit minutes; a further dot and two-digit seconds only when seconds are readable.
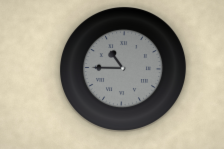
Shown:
10.45
